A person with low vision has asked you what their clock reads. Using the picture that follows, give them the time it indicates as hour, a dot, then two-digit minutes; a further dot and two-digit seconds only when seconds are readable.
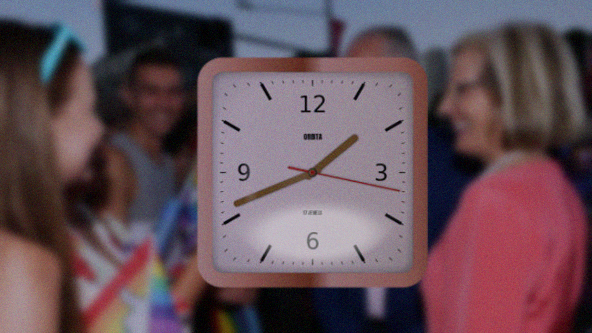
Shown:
1.41.17
